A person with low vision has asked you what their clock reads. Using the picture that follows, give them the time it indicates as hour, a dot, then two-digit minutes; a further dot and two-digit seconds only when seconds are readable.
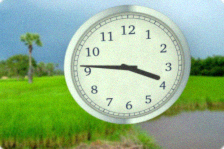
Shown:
3.46
